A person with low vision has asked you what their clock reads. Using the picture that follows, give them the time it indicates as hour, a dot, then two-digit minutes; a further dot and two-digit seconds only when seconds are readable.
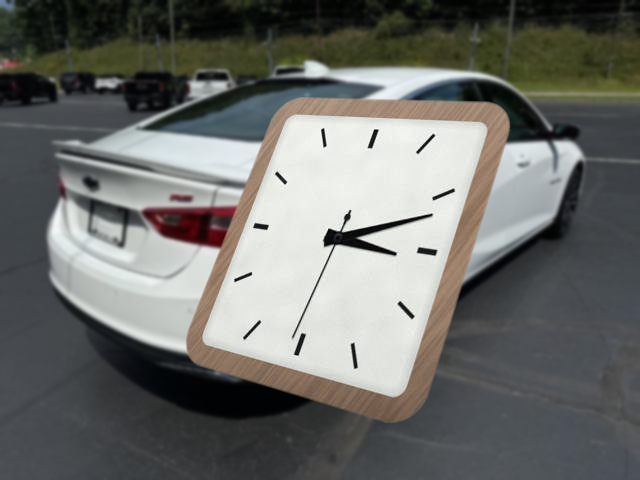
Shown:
3.11.31
